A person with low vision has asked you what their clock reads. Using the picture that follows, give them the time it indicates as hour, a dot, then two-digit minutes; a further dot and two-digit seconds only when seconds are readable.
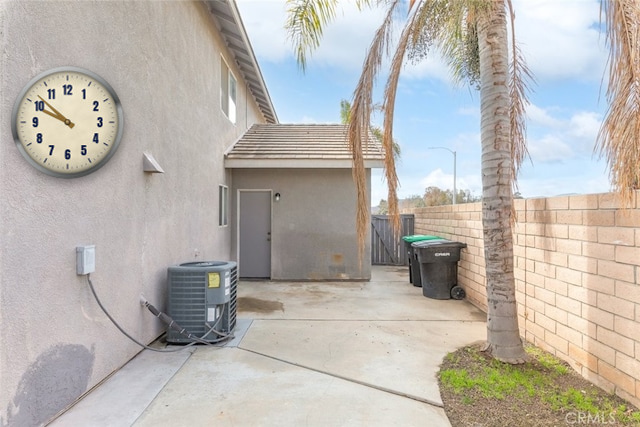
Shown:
9.52
